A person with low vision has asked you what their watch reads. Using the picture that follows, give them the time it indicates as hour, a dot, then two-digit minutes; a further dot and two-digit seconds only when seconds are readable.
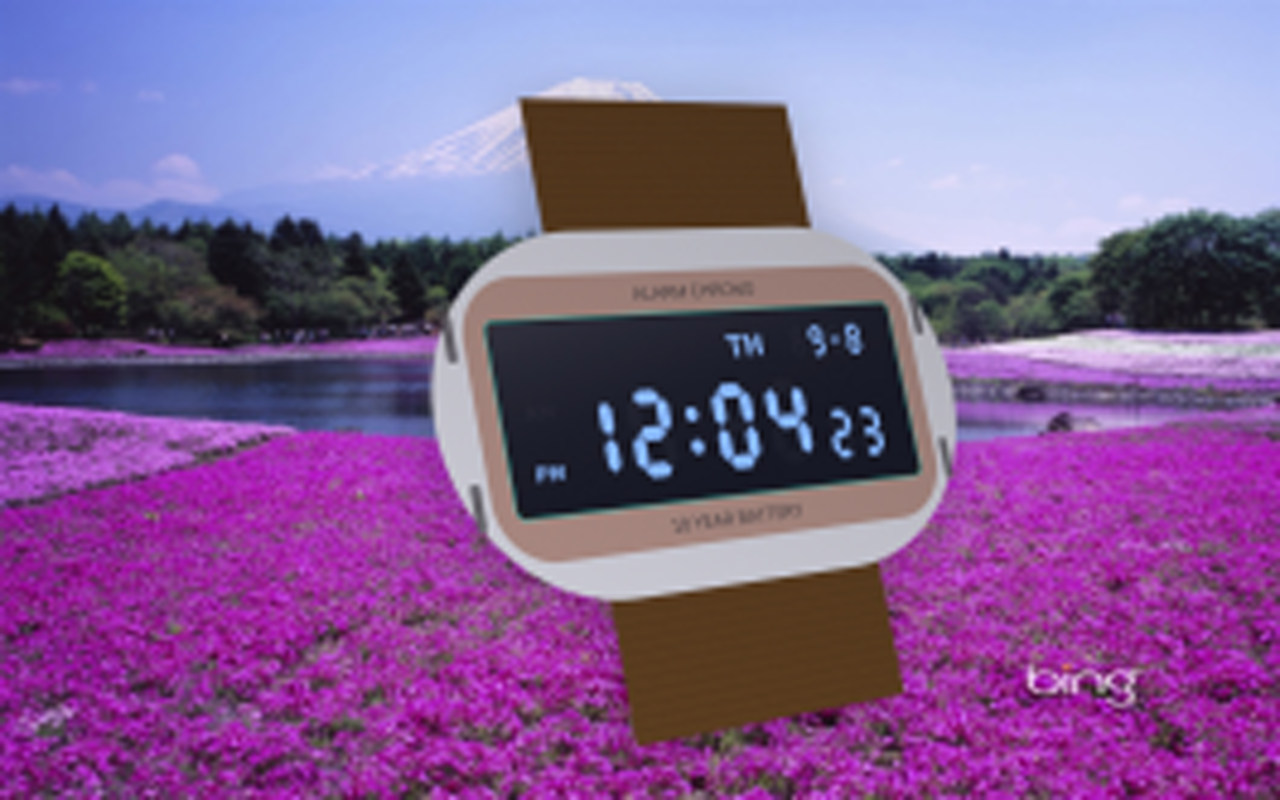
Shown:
12.04.23
